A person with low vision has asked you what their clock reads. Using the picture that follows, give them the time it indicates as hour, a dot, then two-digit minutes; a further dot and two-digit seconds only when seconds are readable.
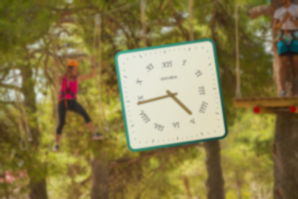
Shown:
4.44
